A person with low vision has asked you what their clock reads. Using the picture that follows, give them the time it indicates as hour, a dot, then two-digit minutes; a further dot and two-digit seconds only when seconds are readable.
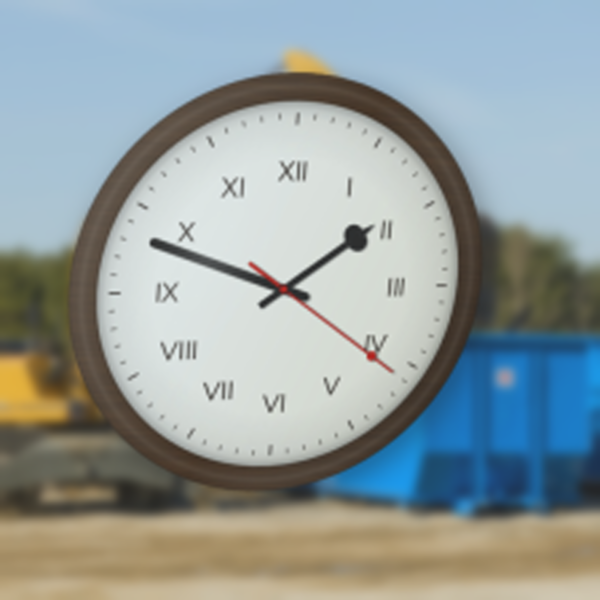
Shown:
1.48.21
